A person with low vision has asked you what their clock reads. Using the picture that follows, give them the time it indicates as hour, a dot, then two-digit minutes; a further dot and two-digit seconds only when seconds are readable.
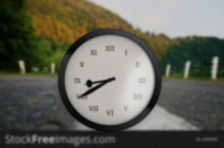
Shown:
8.40
